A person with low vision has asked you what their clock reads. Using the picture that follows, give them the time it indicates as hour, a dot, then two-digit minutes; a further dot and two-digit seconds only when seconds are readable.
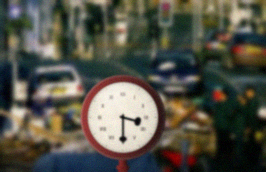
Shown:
3.30
